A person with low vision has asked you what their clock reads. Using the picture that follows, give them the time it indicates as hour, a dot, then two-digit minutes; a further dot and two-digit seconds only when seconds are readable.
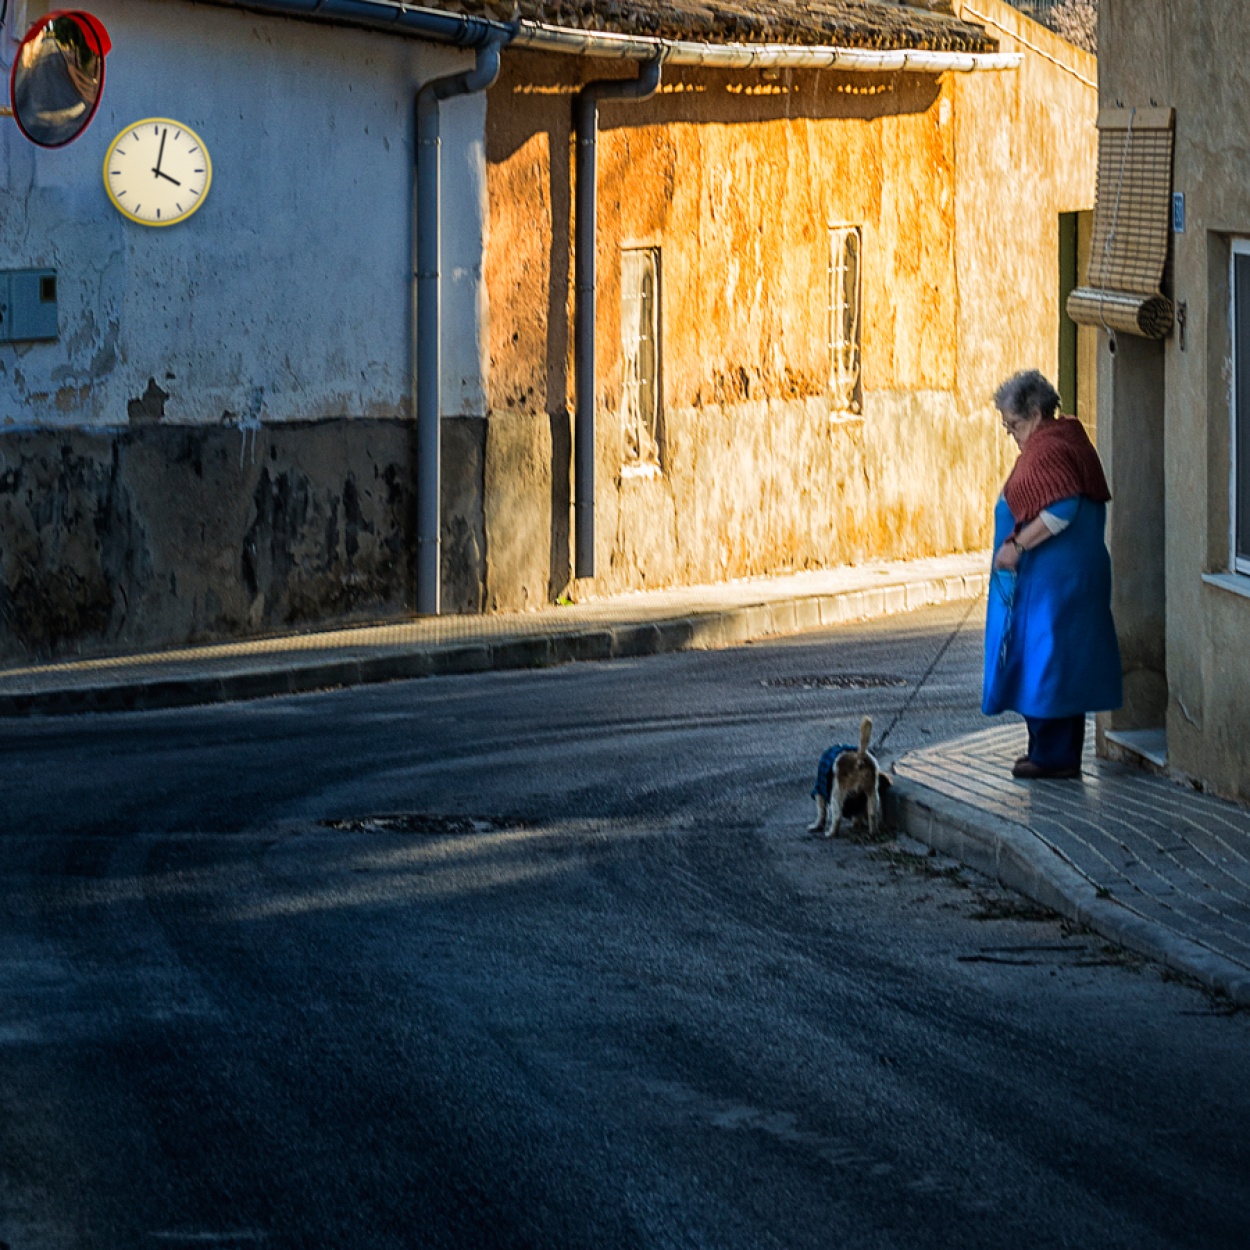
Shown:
4.02
